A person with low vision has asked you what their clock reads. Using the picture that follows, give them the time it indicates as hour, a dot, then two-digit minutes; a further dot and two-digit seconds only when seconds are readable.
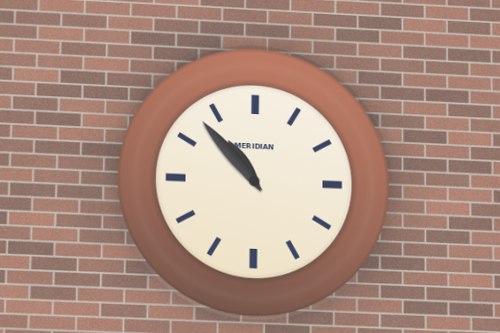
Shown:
10.53
